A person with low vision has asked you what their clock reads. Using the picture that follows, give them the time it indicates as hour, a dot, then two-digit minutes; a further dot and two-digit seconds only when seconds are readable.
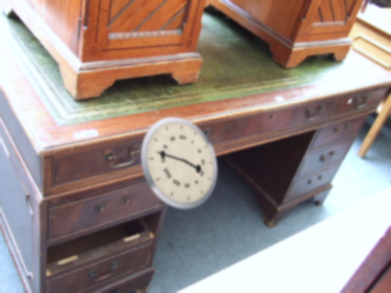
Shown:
3.47
